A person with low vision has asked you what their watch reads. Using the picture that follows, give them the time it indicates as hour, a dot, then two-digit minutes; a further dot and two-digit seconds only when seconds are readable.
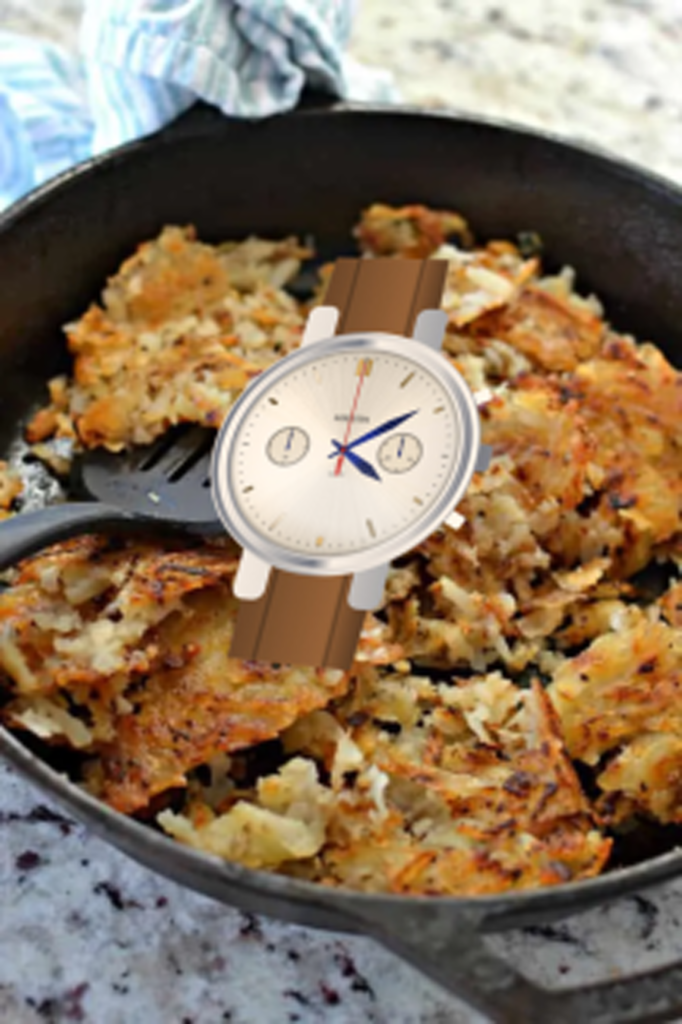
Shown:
4.09
